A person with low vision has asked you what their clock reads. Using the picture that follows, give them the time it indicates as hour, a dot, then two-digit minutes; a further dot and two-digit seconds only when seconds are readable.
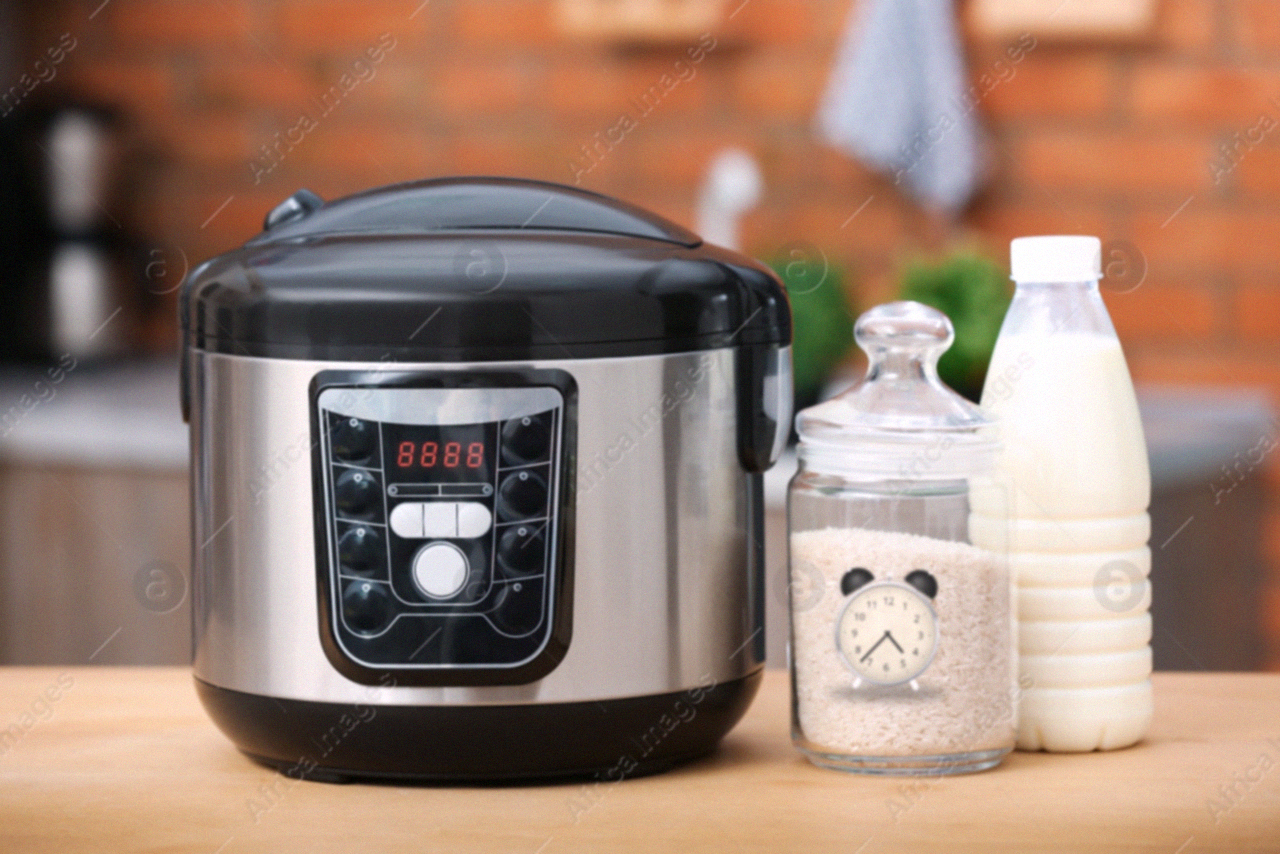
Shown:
4.37
